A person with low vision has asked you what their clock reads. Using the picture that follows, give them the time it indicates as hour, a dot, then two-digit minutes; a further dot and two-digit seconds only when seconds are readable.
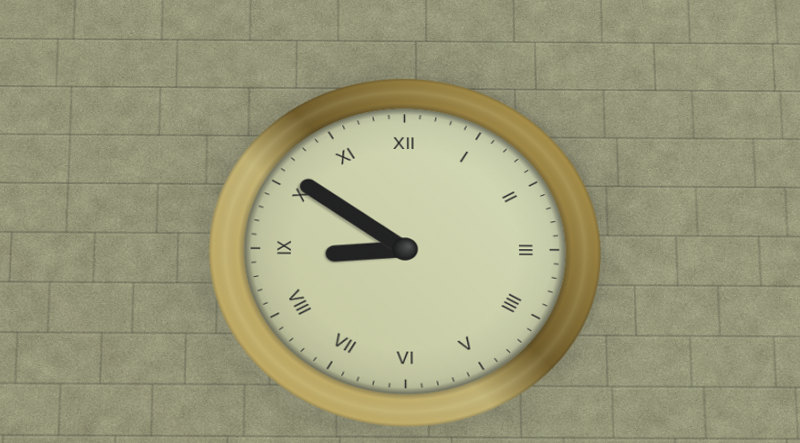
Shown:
8.51
